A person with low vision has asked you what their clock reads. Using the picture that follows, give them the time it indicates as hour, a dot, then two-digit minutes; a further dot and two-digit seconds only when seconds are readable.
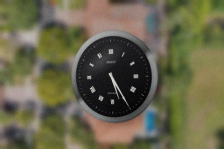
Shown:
5.25
